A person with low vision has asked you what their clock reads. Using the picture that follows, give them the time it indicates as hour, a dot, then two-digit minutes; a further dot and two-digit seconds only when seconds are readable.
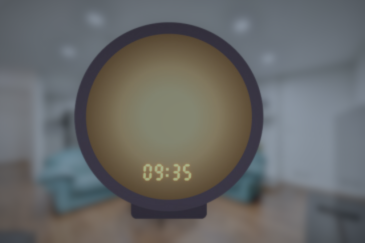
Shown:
9.35
